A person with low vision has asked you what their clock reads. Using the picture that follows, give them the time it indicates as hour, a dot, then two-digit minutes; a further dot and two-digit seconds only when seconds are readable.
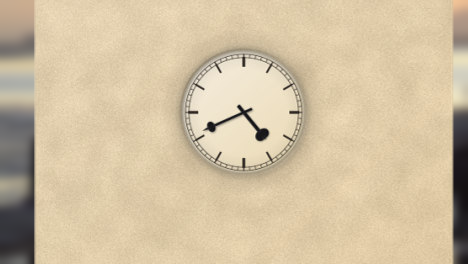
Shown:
4.41
